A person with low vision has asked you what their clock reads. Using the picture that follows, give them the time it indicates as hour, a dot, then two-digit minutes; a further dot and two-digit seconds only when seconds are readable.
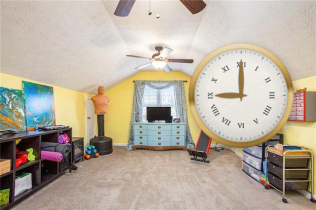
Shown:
9.00
